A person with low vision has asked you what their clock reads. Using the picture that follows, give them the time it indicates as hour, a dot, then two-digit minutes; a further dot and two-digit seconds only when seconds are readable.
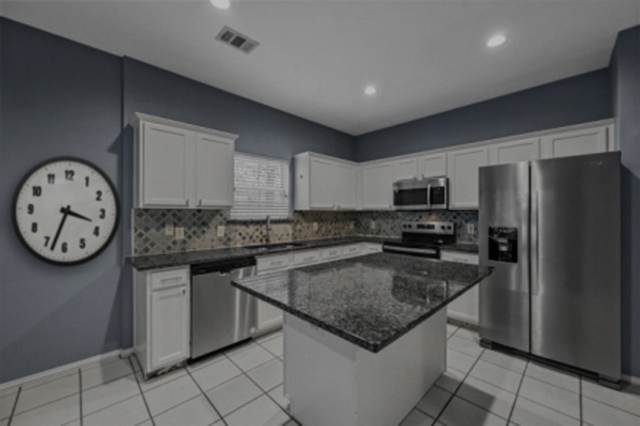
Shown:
3.33
